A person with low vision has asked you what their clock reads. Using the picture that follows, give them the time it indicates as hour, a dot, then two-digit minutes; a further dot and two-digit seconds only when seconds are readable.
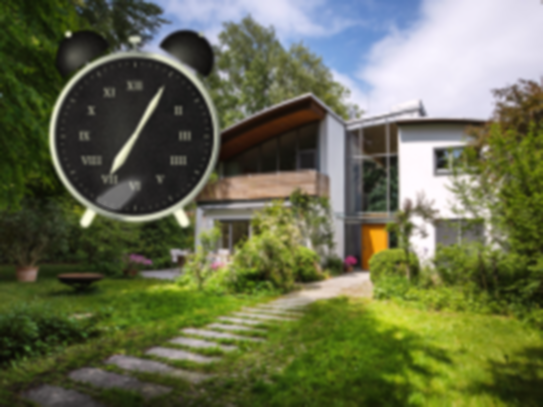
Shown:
7.05
